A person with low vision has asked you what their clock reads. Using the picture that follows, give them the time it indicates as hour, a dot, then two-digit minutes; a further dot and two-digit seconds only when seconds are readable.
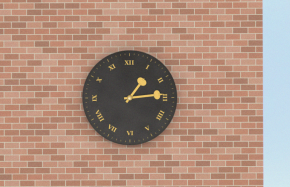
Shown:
1.14
